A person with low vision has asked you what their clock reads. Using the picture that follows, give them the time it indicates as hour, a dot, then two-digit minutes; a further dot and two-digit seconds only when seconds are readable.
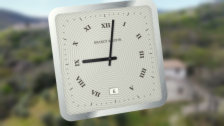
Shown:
9.02
